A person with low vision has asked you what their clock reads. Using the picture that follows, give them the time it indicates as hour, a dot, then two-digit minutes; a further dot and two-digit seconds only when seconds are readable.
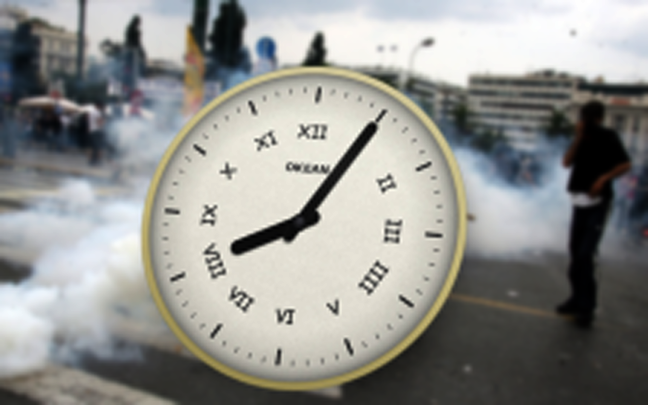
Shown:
8.05
